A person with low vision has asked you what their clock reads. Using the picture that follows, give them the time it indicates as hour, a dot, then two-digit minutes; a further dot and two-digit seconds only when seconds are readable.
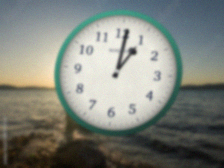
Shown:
1.01
